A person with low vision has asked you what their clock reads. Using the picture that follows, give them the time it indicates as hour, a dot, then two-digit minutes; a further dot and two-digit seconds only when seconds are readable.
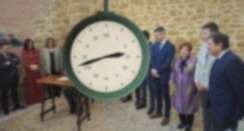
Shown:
2.42
